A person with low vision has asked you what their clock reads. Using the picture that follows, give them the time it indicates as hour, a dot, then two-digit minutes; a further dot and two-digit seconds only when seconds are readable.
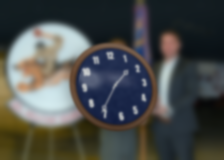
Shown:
1.36
